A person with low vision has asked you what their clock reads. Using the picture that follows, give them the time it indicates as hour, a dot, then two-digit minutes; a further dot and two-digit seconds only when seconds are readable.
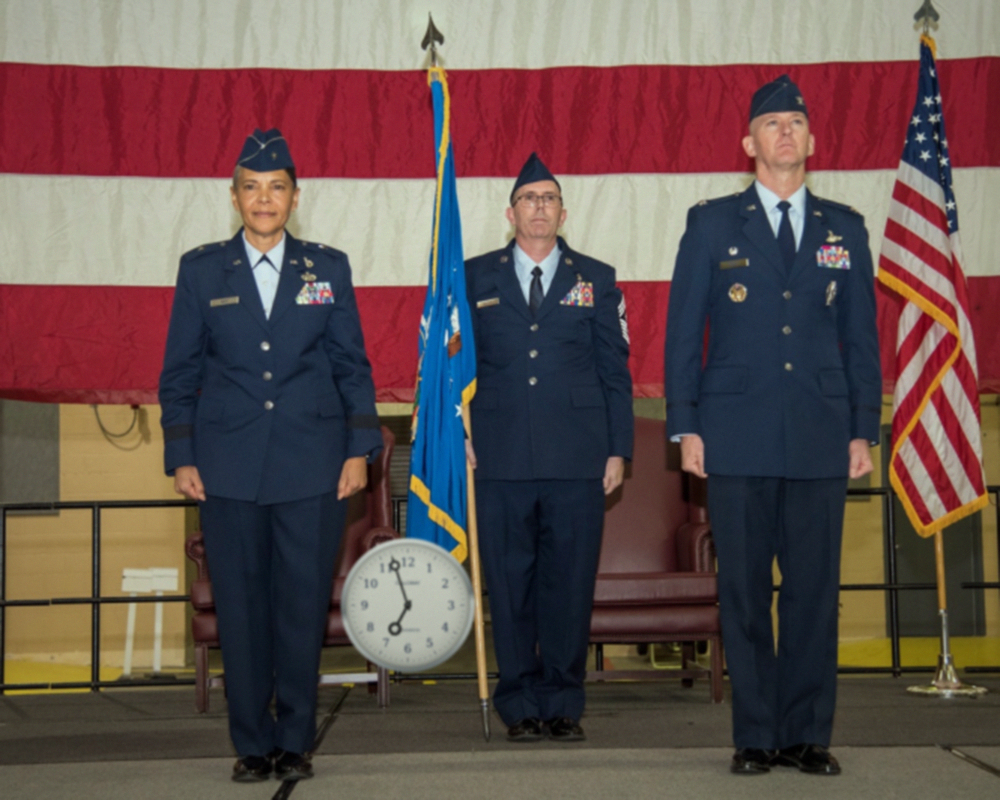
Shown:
6.57
